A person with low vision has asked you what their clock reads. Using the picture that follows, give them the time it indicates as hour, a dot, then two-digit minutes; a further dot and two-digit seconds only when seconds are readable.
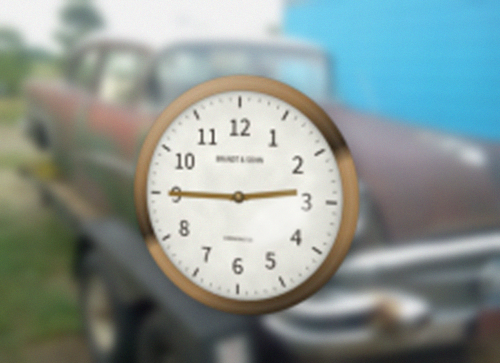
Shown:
2.45
